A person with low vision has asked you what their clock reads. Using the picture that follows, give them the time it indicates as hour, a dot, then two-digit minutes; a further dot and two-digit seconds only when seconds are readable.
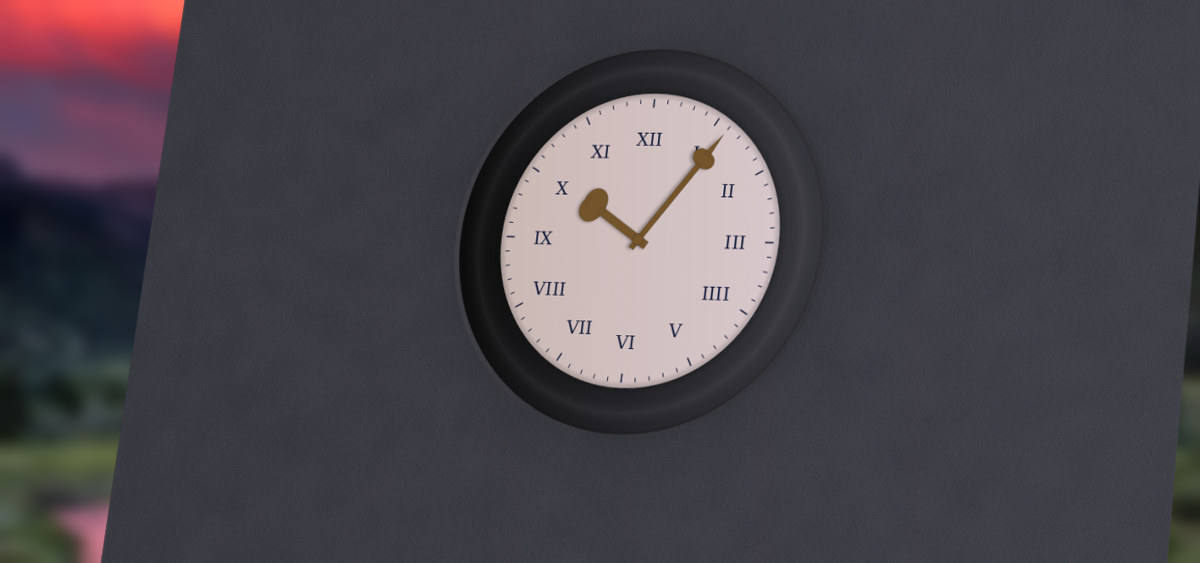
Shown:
10.06
